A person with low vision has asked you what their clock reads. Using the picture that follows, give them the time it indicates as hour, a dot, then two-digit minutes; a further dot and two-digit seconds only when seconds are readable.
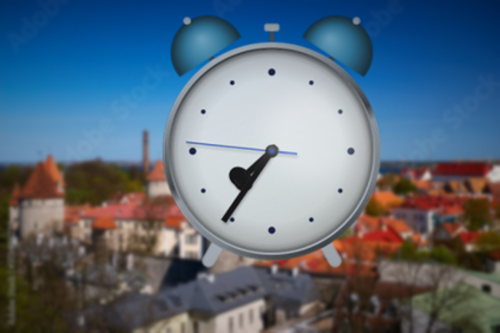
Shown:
7.35.46
